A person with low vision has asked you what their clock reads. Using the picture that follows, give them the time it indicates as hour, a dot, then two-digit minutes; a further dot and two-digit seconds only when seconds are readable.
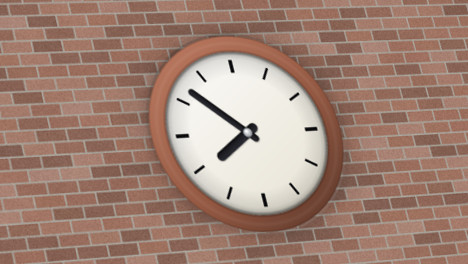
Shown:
7.52
